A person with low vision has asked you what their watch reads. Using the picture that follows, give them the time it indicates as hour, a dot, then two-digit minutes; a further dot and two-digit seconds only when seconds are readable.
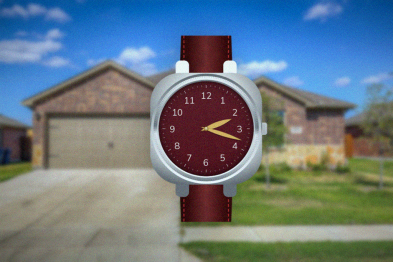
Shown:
2.18
